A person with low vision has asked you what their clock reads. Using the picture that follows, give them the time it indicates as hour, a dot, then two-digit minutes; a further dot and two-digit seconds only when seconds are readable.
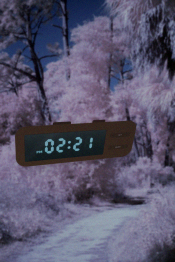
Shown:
2.21
